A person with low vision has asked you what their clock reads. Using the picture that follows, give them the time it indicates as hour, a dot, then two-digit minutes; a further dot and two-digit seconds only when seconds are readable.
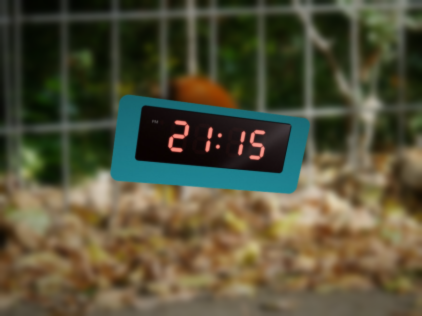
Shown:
21.15
